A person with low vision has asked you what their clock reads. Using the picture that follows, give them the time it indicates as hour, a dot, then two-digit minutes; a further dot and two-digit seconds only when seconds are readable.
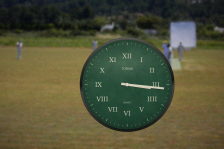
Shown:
3.16
